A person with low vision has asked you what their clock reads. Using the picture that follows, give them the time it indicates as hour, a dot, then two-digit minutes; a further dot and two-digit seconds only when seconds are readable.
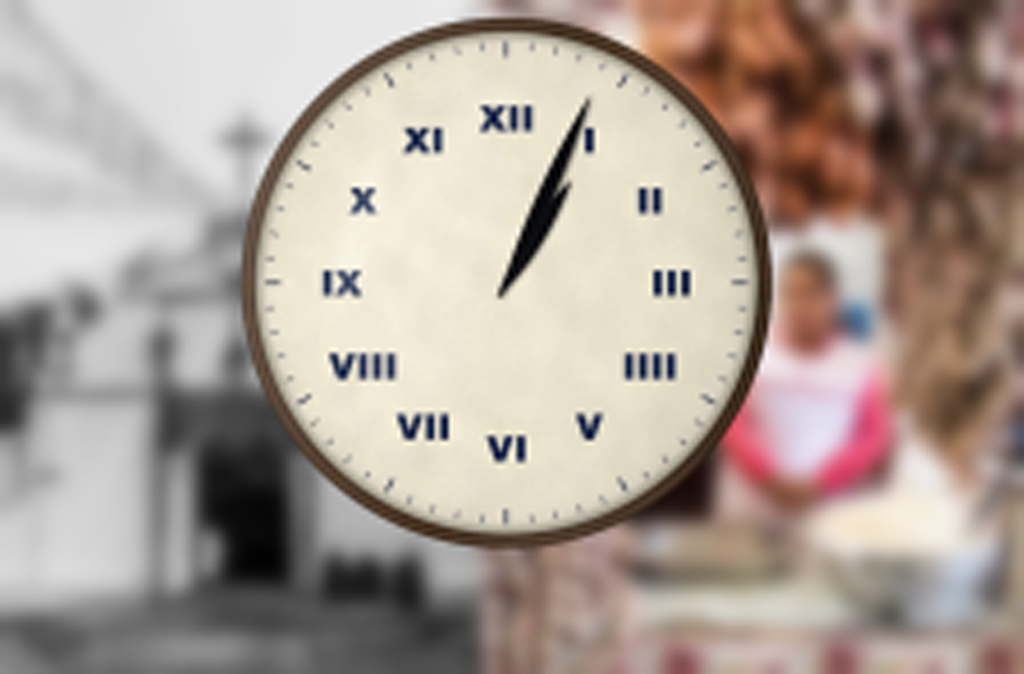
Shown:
1.04
